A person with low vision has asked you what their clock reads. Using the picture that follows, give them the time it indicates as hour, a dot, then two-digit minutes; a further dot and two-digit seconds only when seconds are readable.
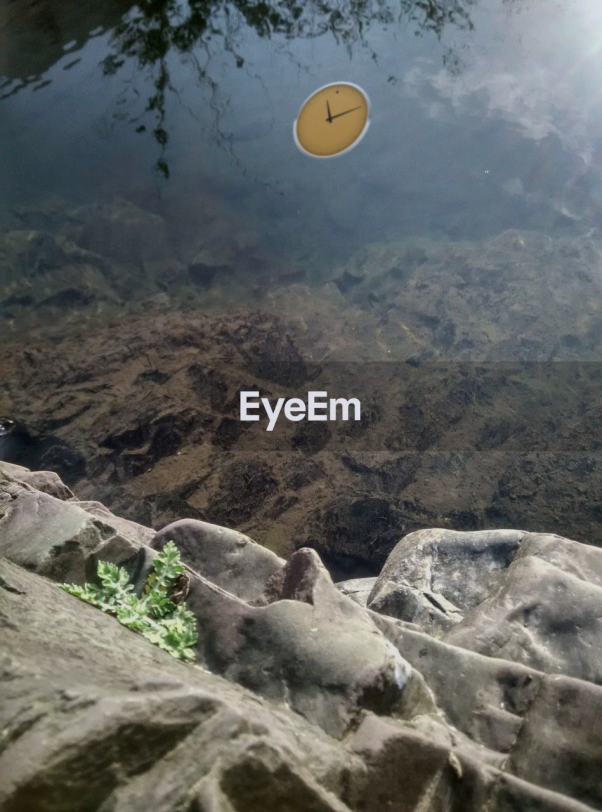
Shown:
11.11
